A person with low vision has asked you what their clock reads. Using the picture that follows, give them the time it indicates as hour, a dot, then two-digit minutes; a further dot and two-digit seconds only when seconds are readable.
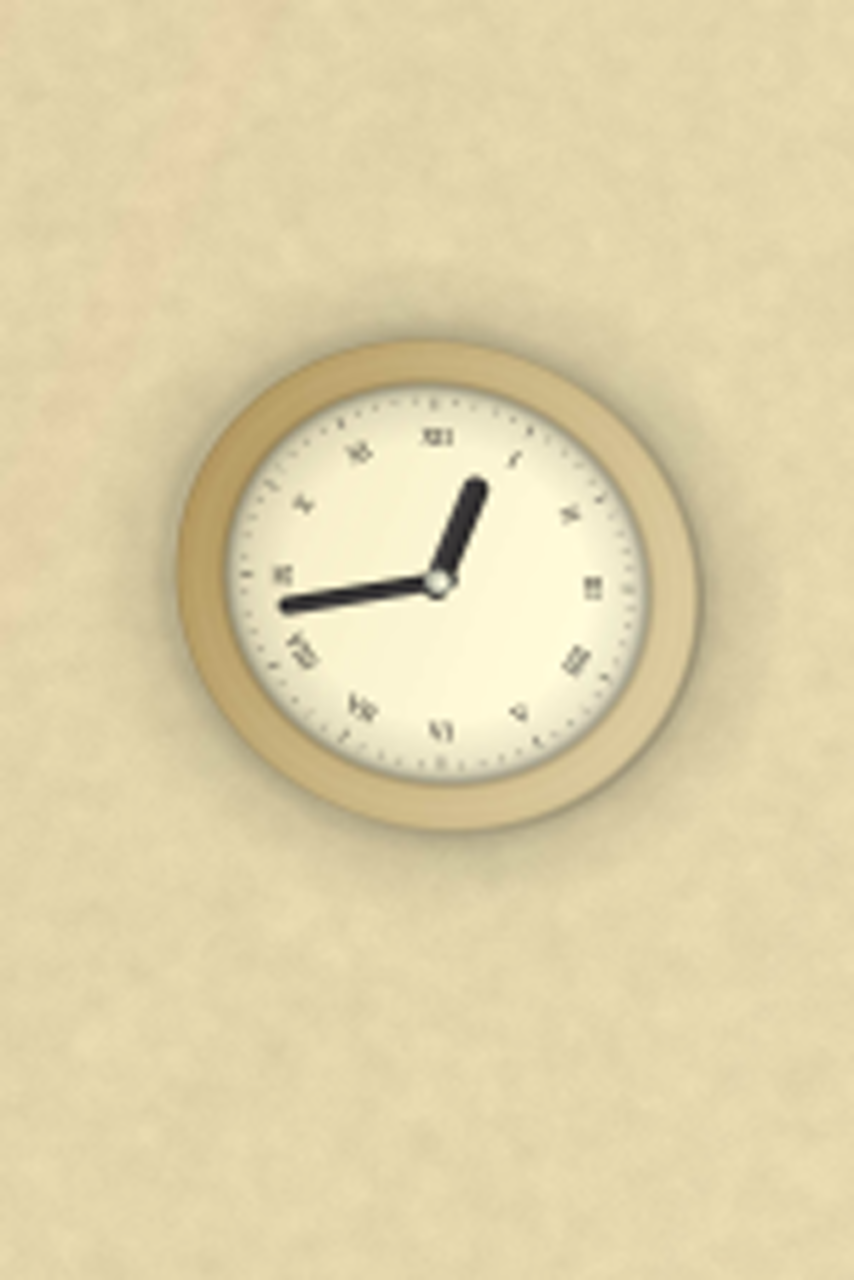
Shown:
12.43
